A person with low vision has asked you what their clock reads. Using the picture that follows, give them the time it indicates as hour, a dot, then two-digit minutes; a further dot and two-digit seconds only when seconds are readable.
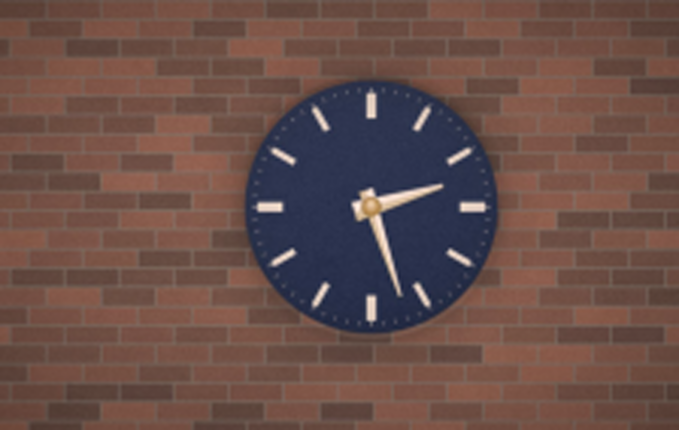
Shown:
2.27
